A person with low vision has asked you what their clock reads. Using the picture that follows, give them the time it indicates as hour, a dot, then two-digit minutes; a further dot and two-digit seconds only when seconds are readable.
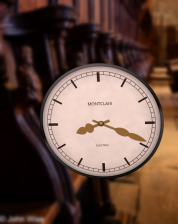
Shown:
8.19
